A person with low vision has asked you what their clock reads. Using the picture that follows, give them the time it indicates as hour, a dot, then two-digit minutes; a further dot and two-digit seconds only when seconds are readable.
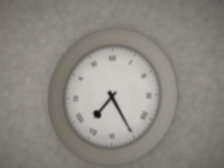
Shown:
7.25
